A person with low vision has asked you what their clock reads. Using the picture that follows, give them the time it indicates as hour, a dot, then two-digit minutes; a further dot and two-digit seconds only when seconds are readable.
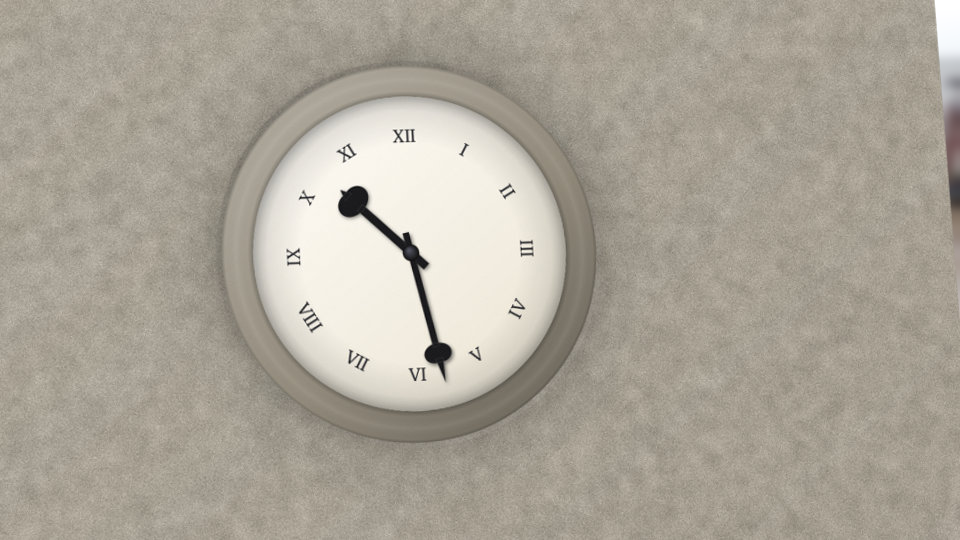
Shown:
10.28
